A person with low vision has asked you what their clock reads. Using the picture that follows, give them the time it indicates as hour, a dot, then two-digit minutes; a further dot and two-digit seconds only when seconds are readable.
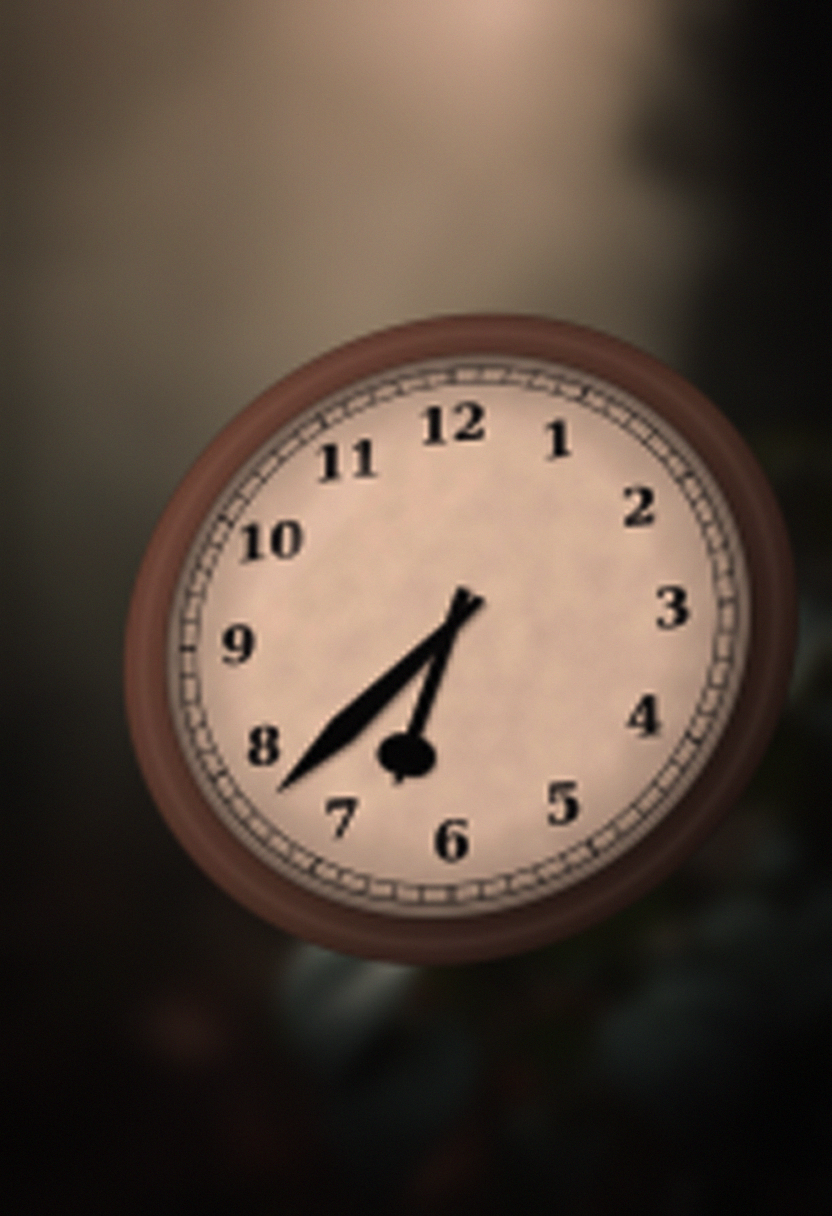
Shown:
6.38
